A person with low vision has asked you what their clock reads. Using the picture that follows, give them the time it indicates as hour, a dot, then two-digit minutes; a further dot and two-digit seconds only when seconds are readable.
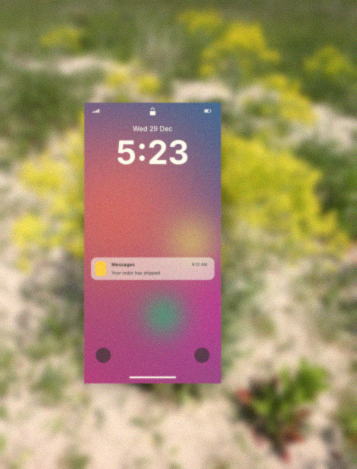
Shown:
5.23
